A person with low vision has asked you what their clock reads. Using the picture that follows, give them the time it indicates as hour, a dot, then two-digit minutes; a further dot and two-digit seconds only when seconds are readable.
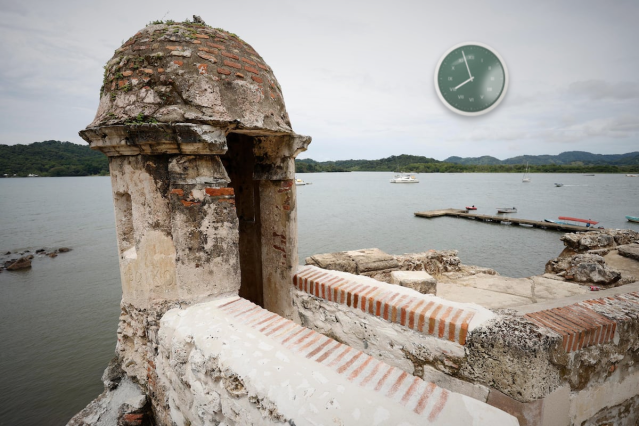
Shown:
7.57
